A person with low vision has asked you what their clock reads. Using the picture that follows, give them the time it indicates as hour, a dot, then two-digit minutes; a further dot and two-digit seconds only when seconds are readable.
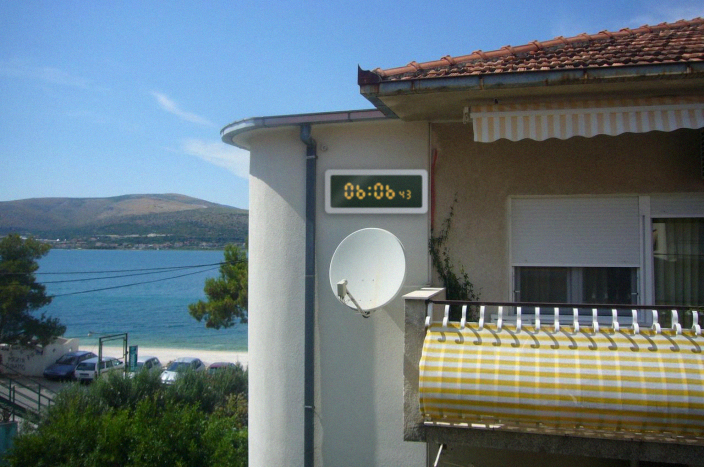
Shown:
6.06.43
